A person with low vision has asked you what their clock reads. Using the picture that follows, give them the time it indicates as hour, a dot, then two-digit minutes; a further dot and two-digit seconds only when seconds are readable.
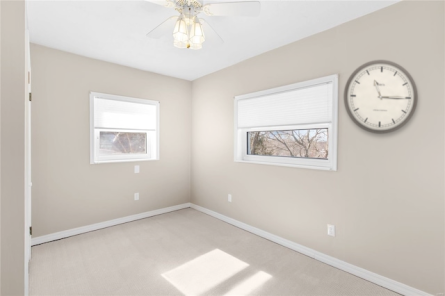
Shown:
11.15
